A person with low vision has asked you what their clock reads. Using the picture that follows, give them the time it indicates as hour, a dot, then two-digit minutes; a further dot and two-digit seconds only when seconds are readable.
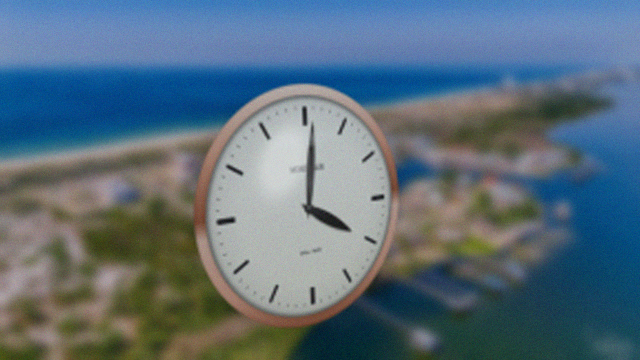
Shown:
4.01
